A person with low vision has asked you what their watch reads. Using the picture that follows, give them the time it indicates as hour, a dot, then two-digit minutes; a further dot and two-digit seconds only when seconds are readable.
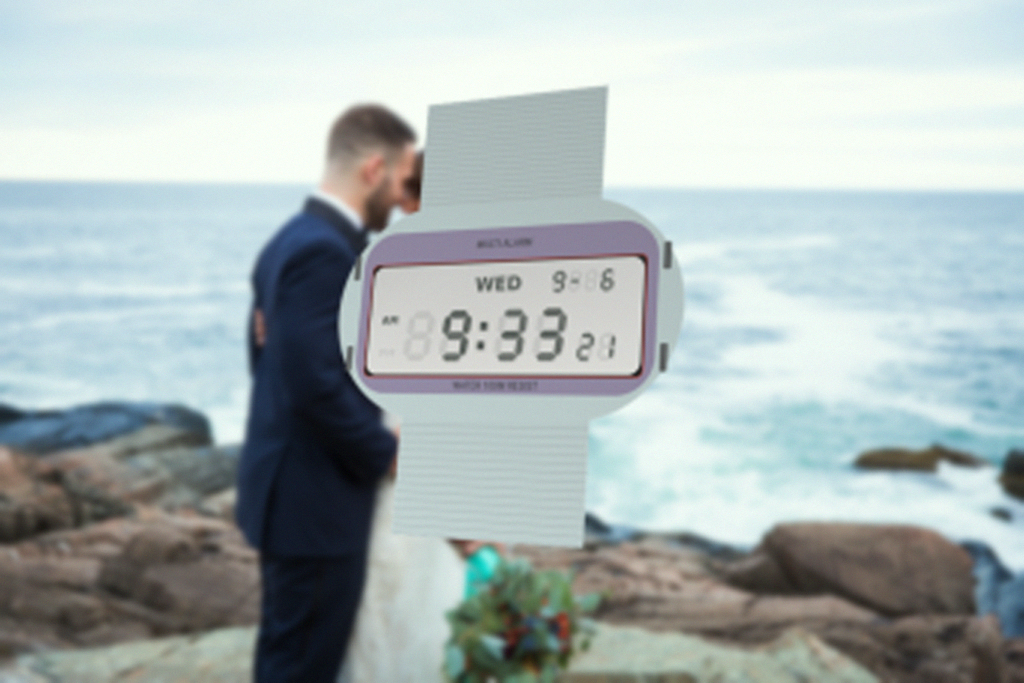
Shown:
9.33.21
